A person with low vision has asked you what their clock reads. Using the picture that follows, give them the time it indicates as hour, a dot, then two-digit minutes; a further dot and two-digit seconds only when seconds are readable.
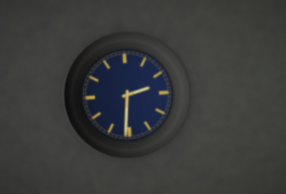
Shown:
2.31
